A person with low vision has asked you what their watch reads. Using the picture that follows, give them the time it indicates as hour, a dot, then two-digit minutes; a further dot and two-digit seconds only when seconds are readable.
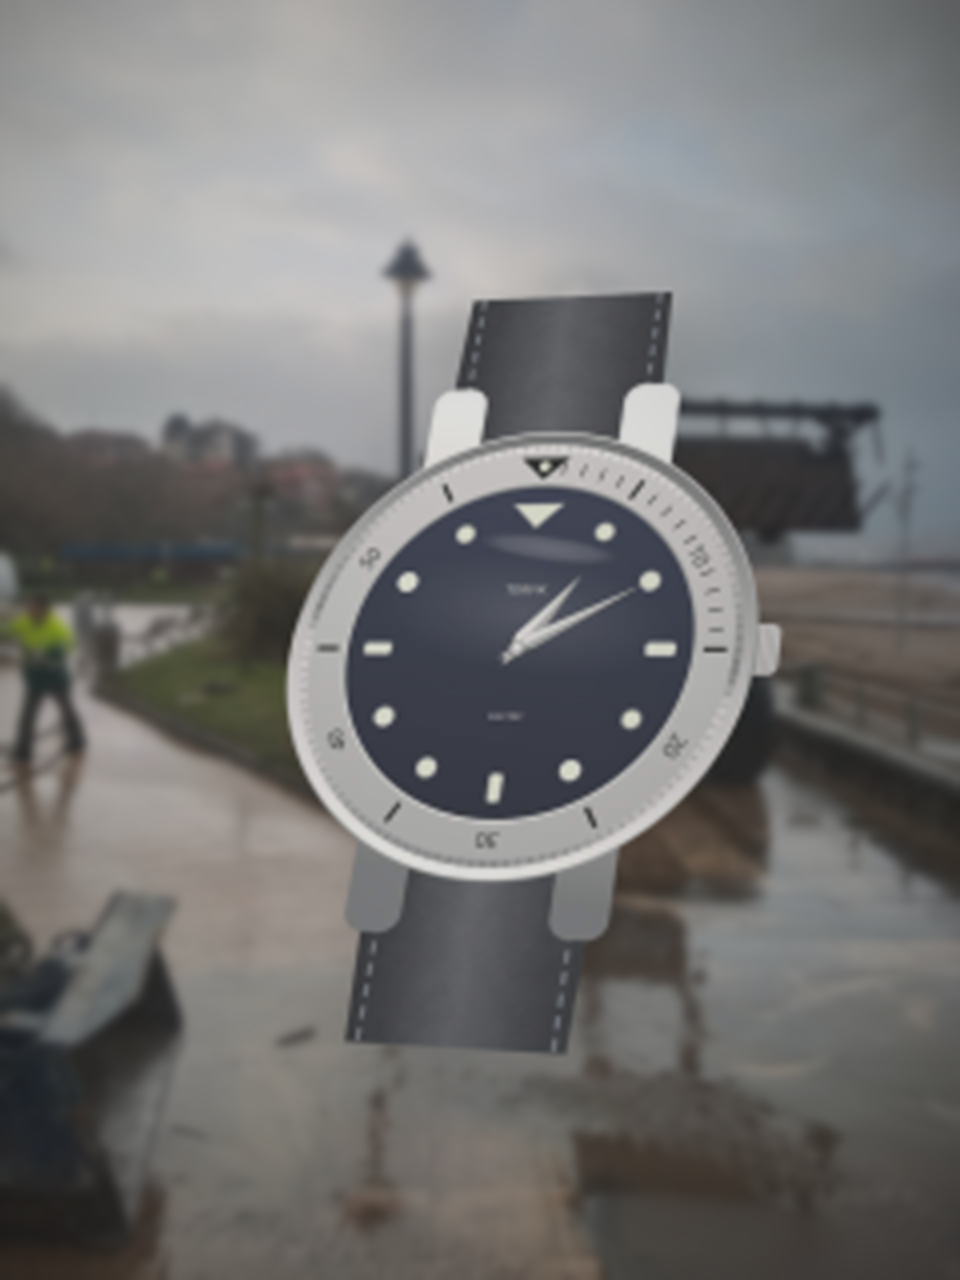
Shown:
1.10
